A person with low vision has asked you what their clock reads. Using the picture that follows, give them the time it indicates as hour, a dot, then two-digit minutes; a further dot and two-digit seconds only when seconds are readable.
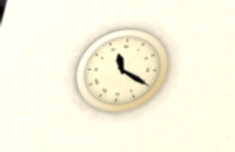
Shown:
11.20
